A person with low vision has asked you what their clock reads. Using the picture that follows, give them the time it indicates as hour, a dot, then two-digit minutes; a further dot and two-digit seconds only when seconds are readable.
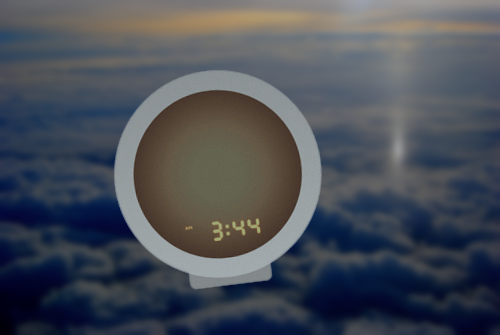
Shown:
3.44
